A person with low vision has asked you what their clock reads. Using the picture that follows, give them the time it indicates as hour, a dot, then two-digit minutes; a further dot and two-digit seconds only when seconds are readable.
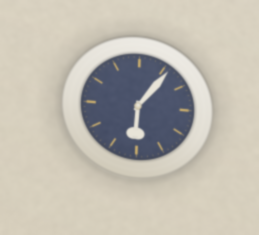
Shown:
6.06
